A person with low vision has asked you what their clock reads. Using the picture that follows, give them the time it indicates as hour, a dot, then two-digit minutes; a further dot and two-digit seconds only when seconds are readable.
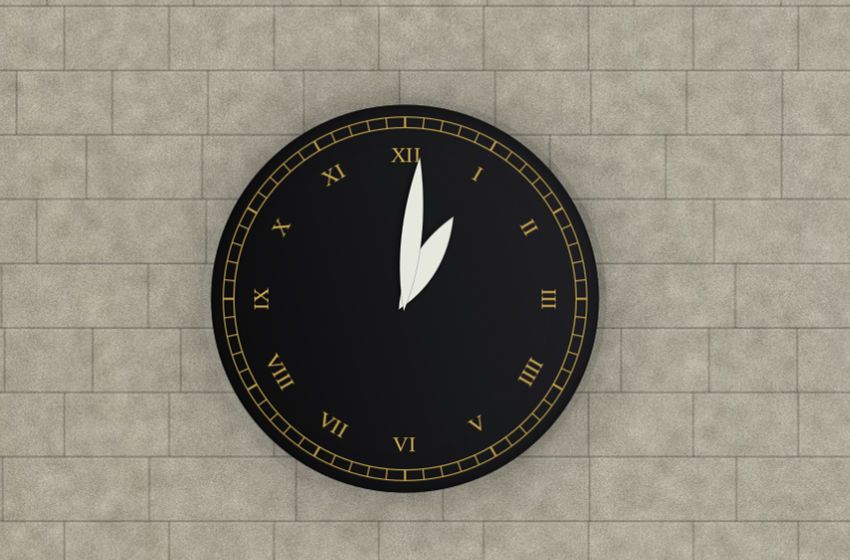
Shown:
1.01
